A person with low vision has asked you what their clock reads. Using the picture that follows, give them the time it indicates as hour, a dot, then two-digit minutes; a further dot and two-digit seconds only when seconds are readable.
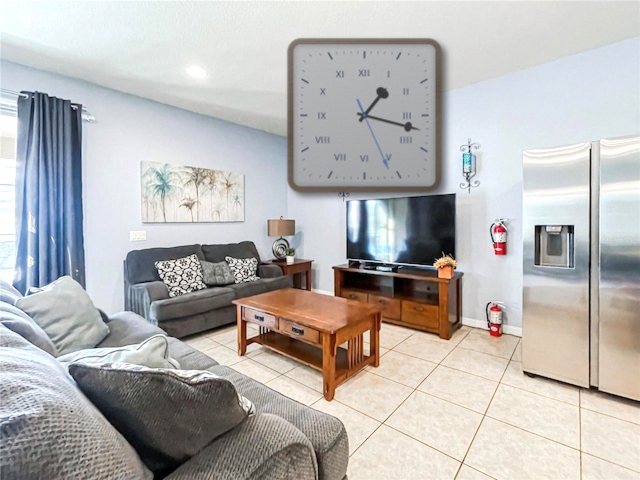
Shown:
1.17.26
